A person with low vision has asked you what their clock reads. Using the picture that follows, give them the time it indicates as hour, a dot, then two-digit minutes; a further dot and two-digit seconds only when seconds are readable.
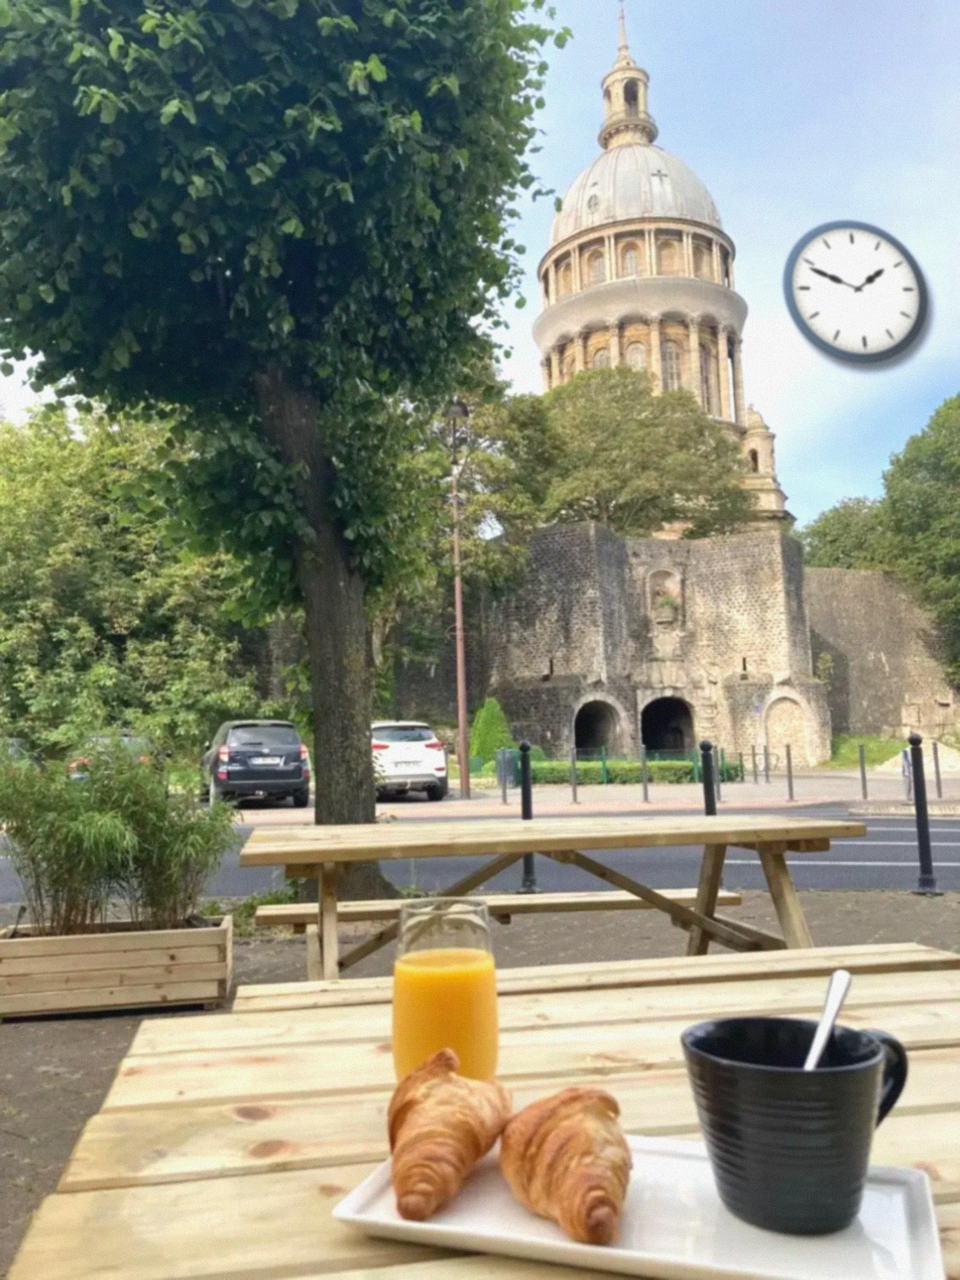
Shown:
1.49
